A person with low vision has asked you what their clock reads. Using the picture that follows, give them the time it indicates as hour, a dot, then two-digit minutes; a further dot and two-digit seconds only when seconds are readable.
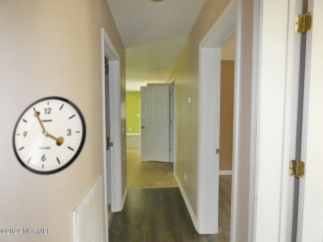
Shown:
3.55
